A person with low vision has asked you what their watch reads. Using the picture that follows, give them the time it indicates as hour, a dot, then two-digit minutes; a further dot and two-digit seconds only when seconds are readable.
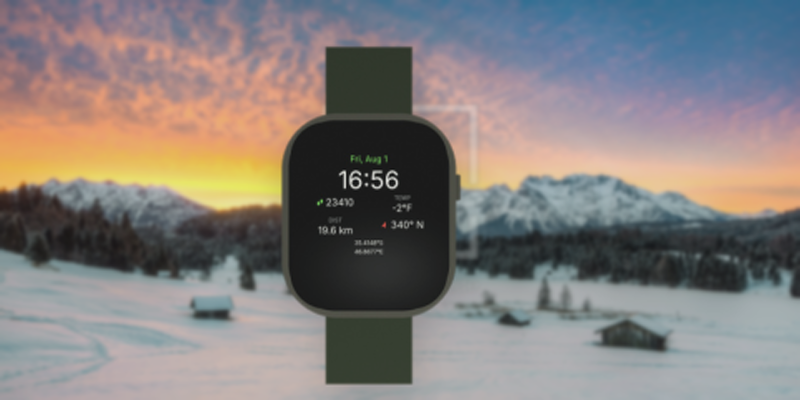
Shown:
16.56
